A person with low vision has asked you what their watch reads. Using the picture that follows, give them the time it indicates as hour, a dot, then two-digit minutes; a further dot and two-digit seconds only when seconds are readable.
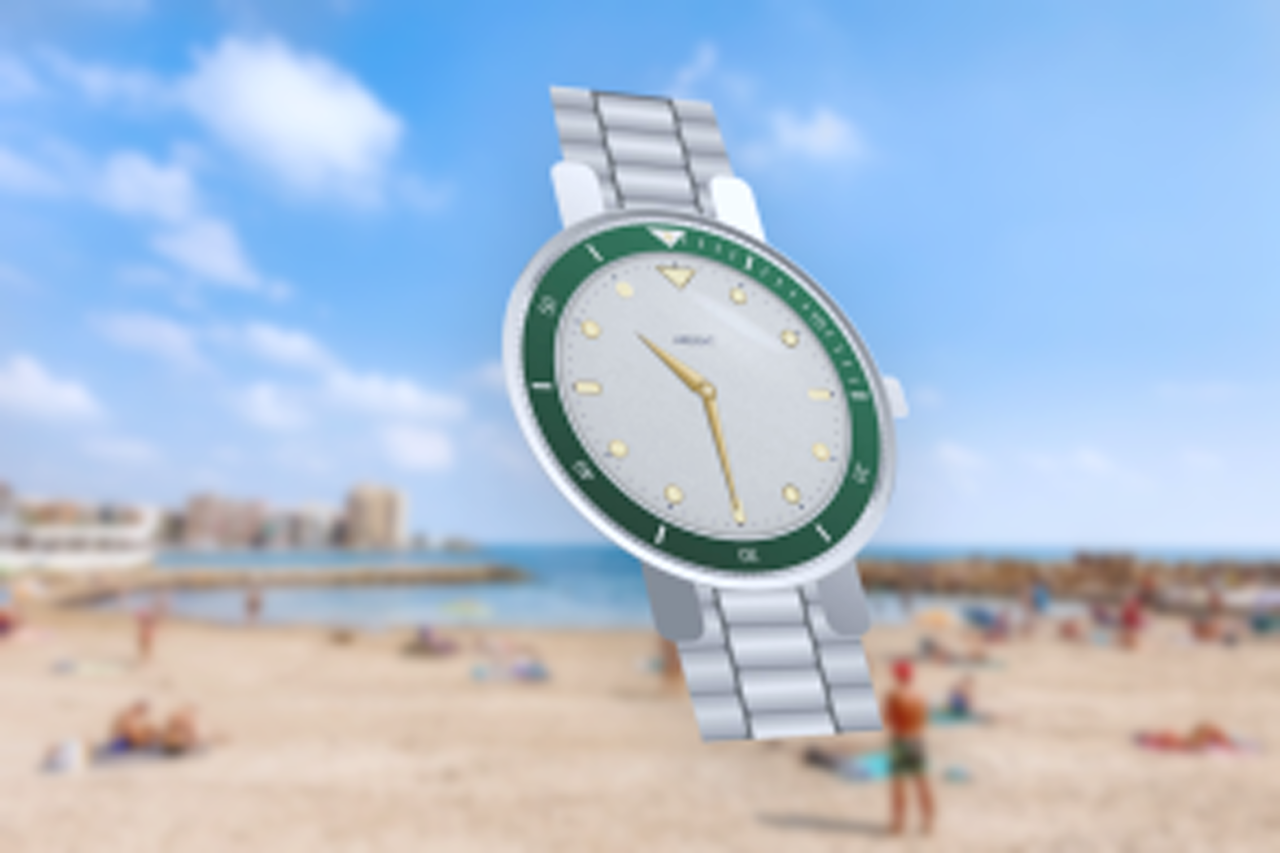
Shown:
10.30
